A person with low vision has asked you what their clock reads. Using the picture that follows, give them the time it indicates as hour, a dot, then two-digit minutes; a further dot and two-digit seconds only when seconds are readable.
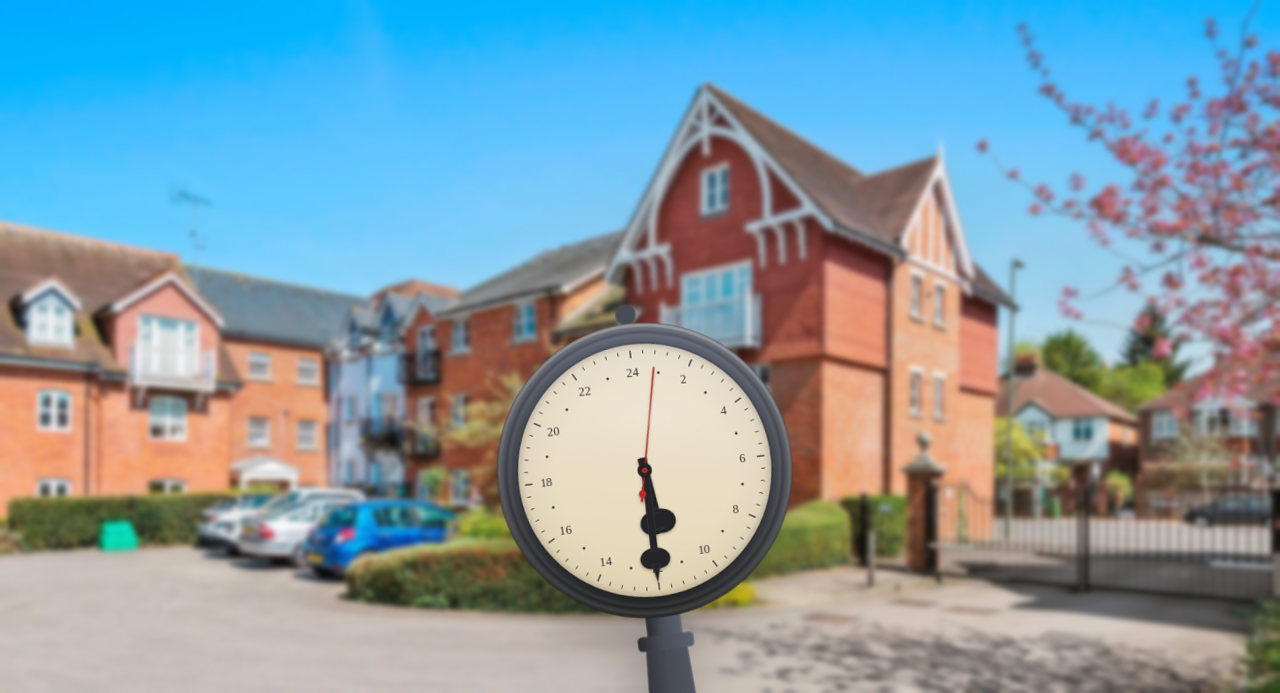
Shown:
11.30.02
